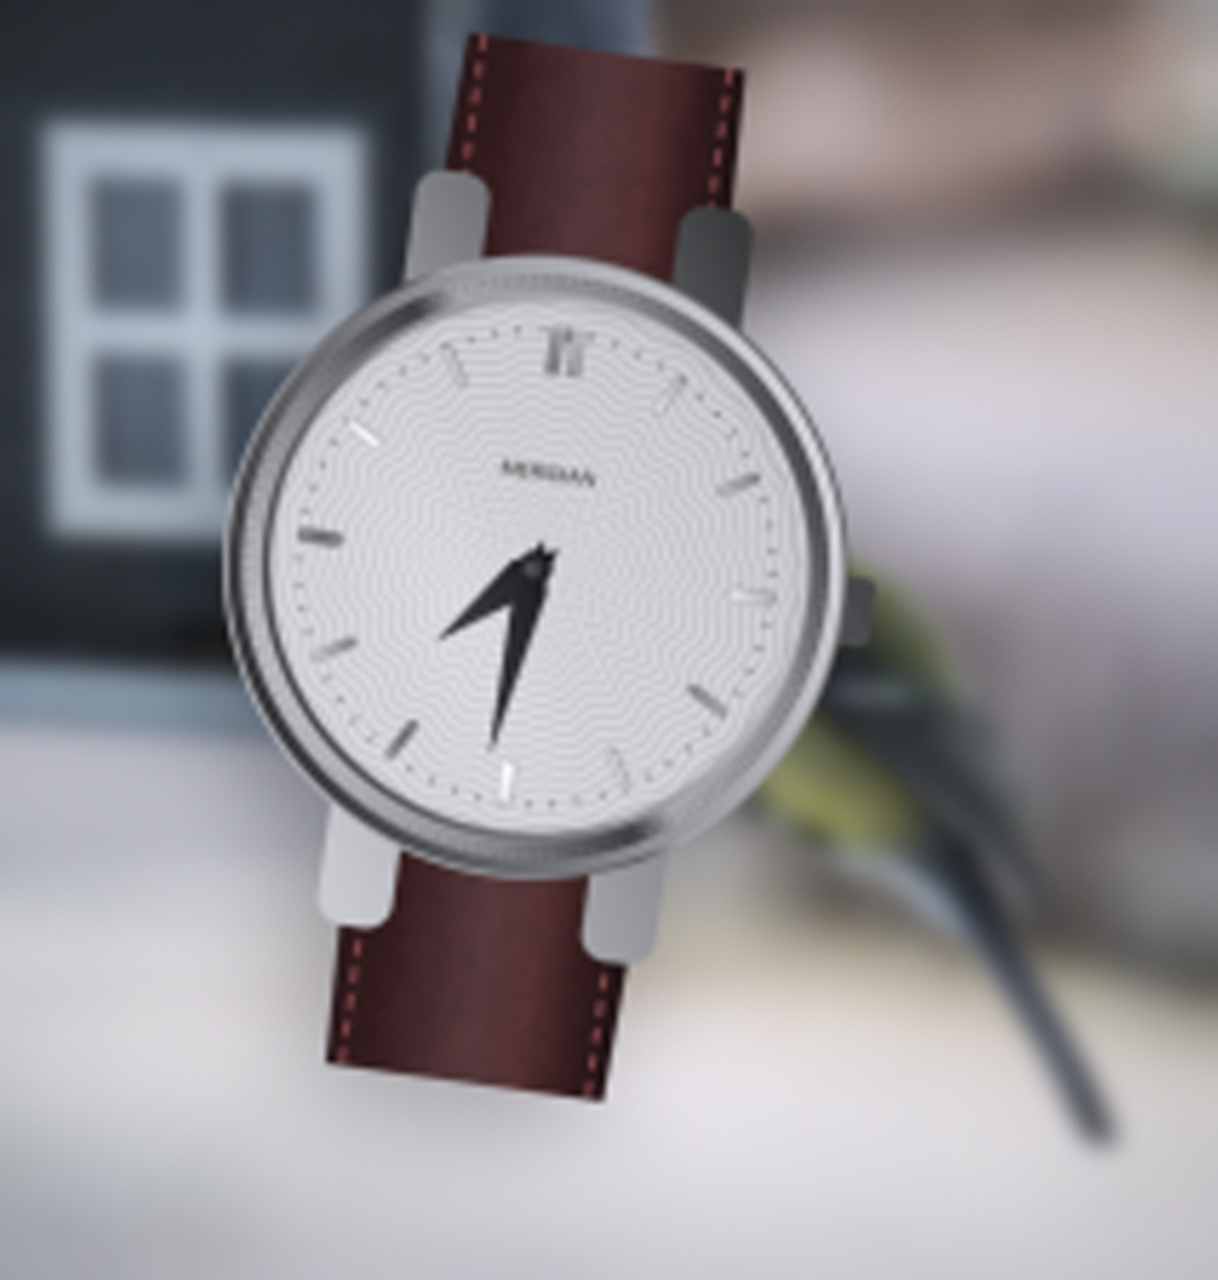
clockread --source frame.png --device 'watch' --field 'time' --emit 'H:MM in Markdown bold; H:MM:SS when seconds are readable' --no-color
**7:31**
